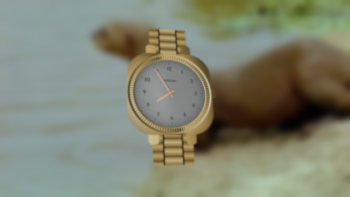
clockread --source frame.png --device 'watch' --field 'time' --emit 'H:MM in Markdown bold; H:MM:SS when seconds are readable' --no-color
**7:55**
